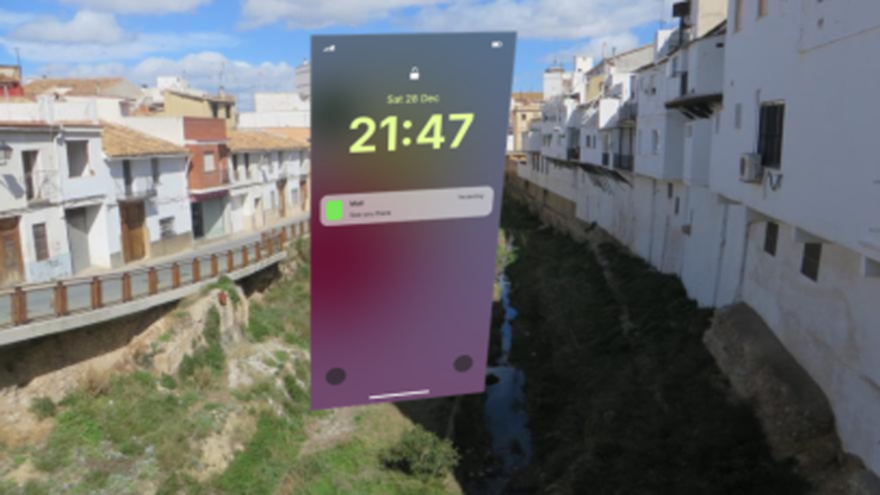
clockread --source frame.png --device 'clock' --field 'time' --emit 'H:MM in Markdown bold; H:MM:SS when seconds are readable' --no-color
**21:47**
